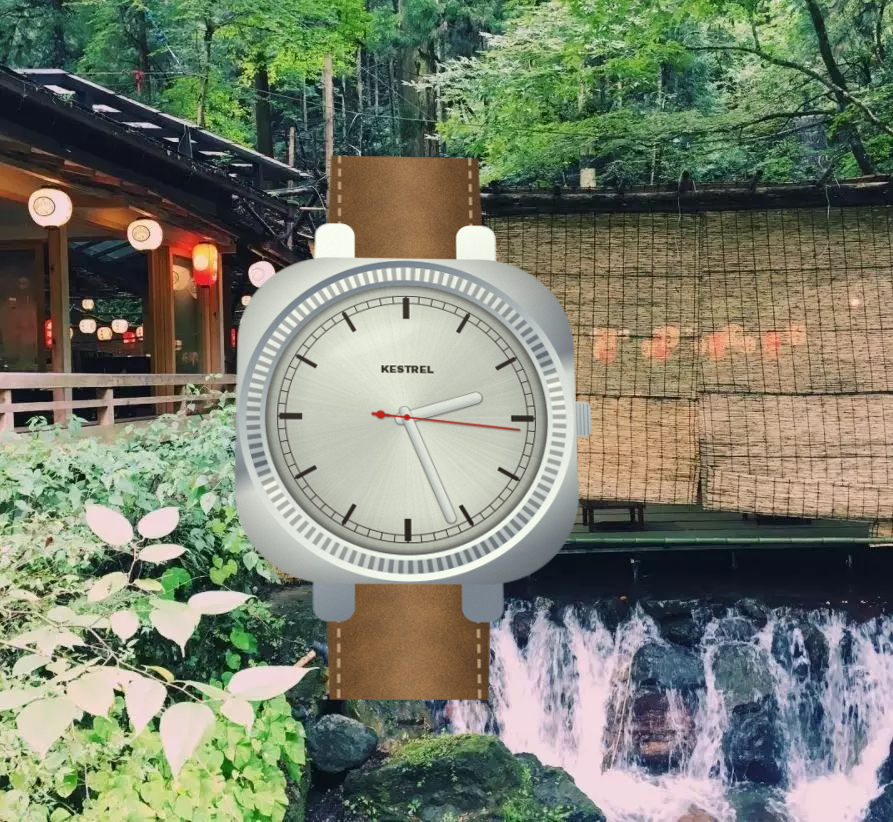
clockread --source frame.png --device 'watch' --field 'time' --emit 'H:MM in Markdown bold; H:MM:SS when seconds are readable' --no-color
**2:26:16**
